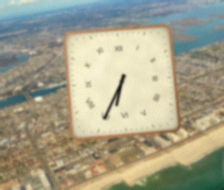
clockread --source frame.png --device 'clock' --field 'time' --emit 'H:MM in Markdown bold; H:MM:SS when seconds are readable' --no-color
**6:35**
